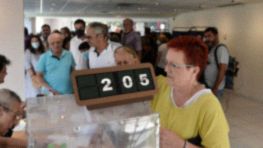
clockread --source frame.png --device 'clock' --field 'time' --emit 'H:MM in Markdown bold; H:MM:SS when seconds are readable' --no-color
**2:05**
